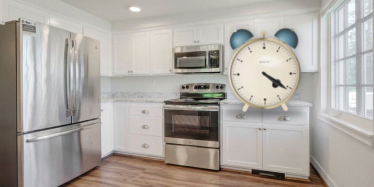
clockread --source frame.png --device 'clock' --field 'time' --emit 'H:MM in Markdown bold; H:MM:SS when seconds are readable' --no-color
**4:21**
